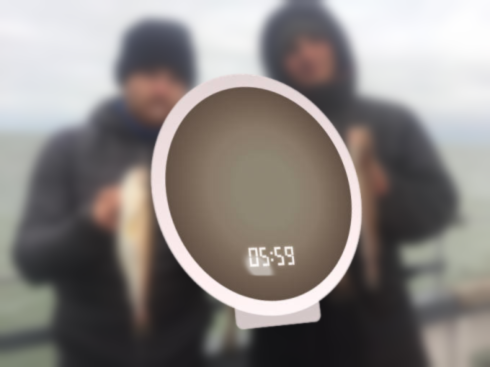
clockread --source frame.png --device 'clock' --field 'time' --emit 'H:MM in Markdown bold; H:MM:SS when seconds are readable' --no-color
**5:59**
